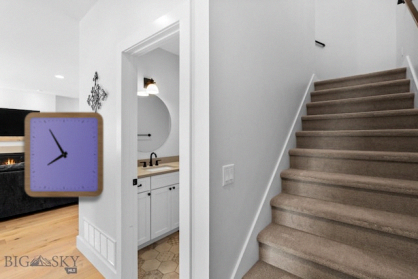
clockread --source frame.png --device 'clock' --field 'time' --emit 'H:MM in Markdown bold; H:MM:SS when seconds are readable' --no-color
**7:55**
